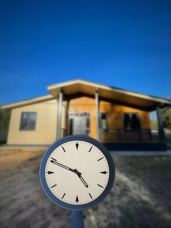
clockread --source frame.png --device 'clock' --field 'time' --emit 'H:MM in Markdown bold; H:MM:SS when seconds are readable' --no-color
**4:49**
